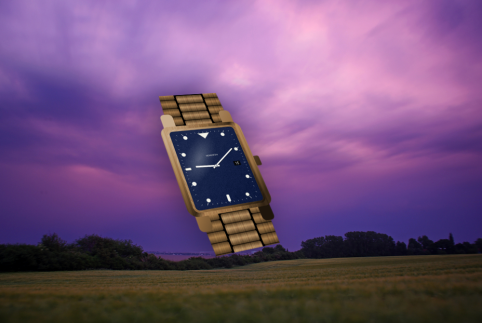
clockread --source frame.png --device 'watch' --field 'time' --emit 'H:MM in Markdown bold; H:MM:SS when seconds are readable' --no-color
**9:09**
